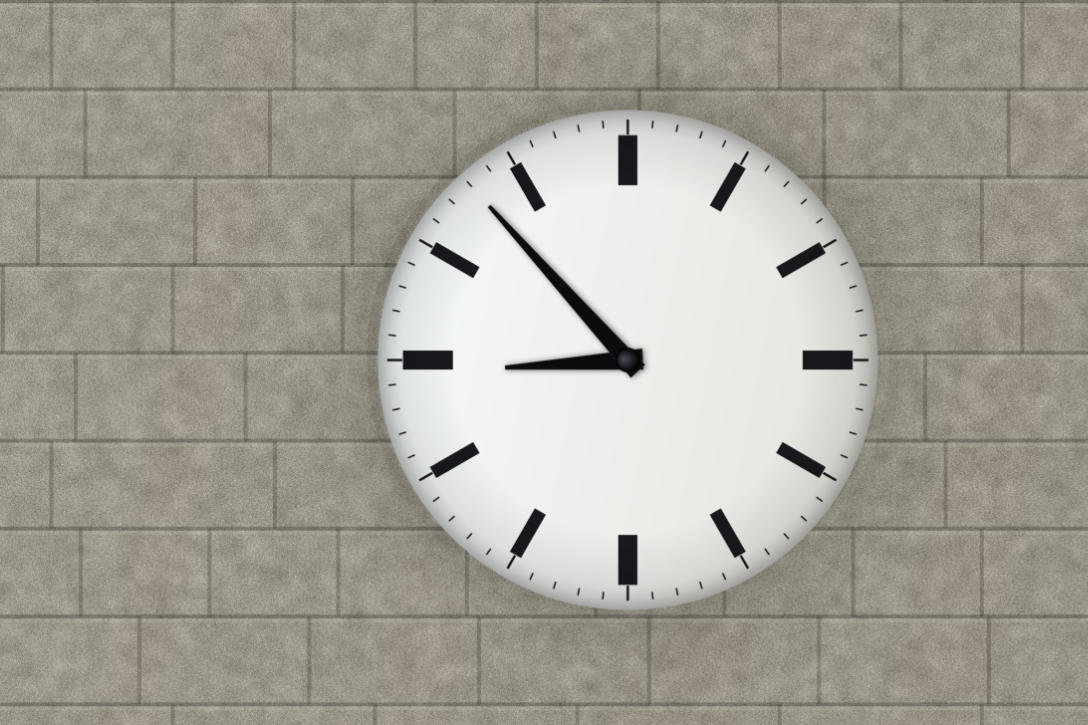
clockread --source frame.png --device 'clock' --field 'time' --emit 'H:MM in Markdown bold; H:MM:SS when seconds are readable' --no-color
**8:53**
